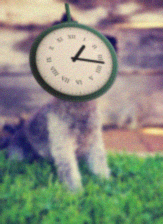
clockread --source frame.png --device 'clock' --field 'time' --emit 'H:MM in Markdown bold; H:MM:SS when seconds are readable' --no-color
**1:17**
